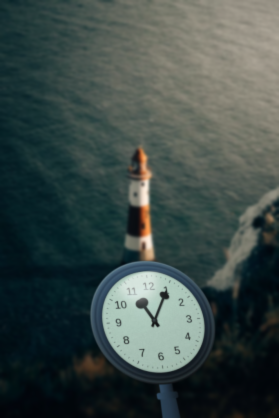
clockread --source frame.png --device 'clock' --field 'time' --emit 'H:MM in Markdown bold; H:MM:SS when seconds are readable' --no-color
**11:05**
